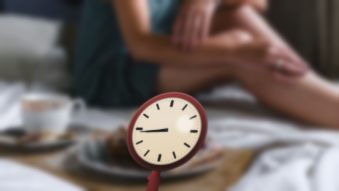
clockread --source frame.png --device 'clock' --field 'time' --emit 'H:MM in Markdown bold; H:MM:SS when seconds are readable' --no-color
**8:44**
